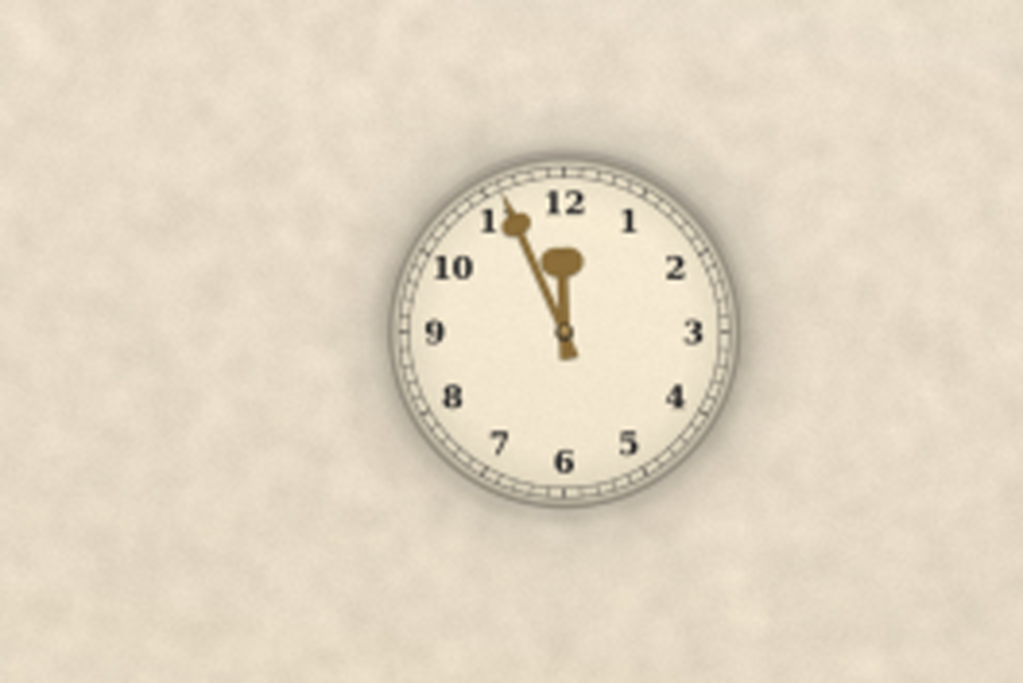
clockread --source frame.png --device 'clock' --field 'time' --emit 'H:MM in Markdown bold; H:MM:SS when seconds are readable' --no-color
**11:56**
